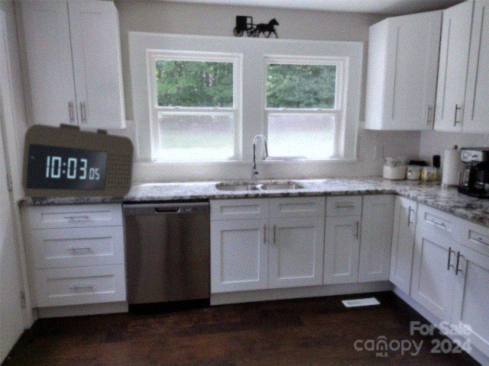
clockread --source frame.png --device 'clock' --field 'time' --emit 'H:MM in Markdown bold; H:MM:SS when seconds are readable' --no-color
**10:03**
